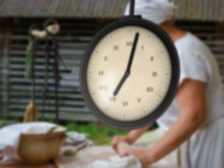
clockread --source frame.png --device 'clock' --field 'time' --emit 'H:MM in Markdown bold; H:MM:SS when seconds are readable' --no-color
**7:02**
